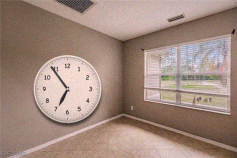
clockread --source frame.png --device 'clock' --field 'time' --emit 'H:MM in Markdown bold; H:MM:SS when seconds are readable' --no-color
**6:54**
